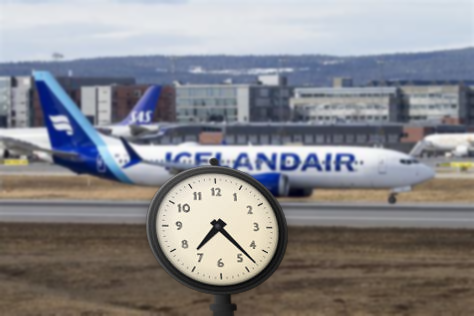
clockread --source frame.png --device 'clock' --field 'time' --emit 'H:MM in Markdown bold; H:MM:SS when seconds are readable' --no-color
**7:23**
